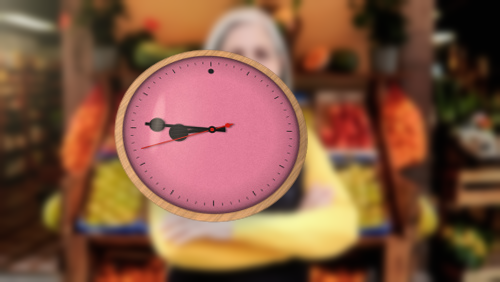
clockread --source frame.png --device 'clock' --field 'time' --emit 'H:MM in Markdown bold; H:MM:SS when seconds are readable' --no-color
**8:45:42**
